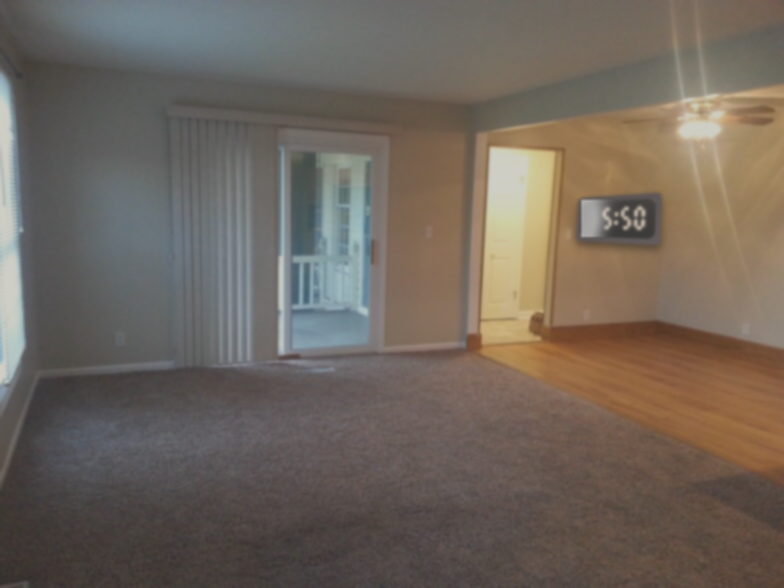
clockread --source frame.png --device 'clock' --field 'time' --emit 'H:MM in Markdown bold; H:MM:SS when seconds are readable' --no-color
**5:50**
